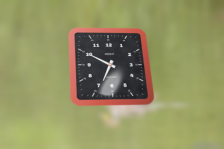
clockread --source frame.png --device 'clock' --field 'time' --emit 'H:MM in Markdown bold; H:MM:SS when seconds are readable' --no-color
**6:50**
